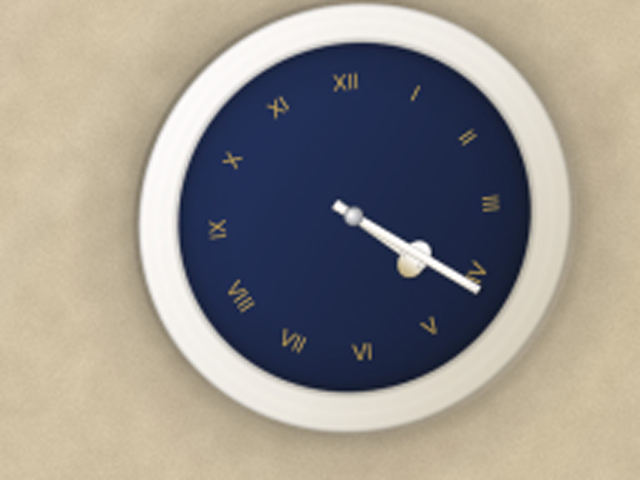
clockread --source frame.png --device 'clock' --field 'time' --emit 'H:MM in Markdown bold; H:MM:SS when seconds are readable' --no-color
**4:21**
